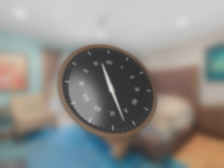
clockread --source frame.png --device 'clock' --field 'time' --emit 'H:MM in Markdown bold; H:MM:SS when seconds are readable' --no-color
**11:27**
